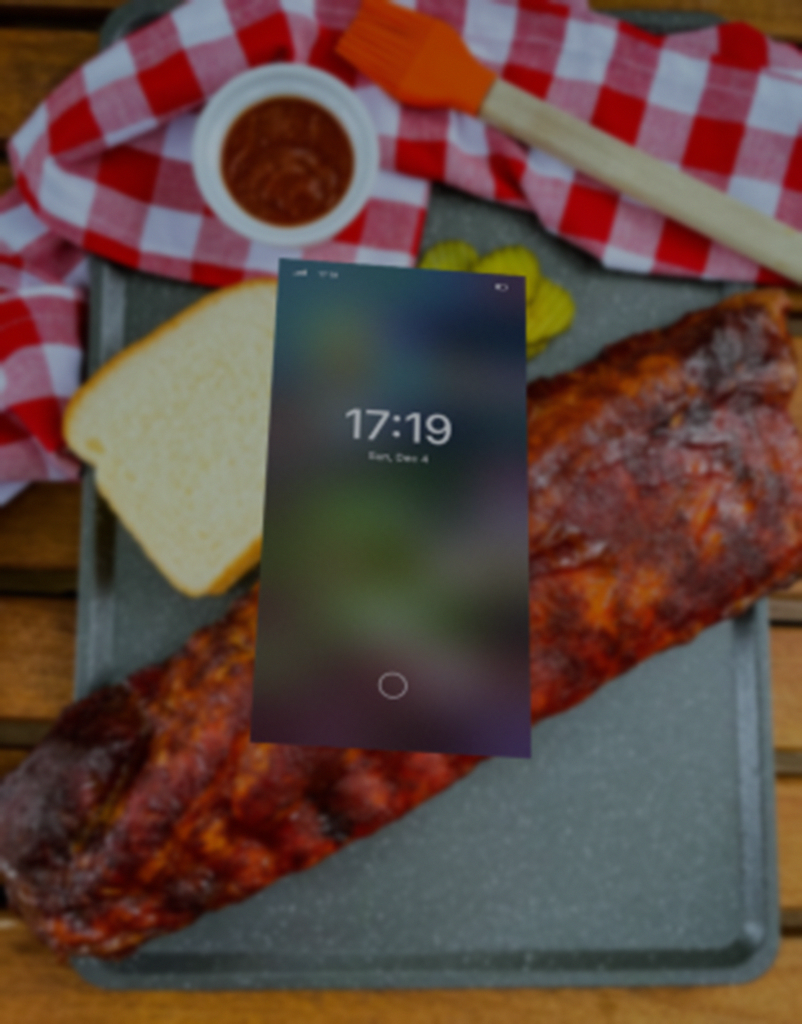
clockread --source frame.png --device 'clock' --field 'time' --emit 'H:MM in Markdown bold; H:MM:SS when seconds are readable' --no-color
**17:19**
